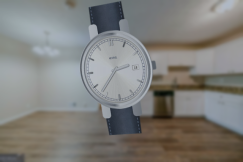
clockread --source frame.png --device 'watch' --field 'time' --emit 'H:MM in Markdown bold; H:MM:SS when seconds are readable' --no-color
**2:37**
